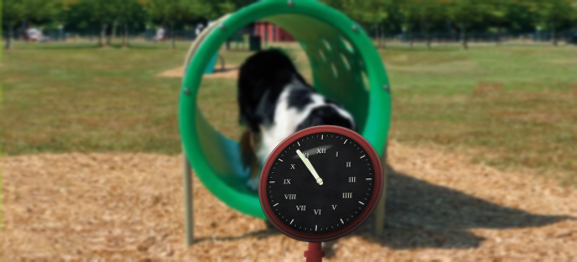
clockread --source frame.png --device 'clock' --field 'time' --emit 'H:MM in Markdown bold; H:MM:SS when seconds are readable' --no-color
**10:54**
